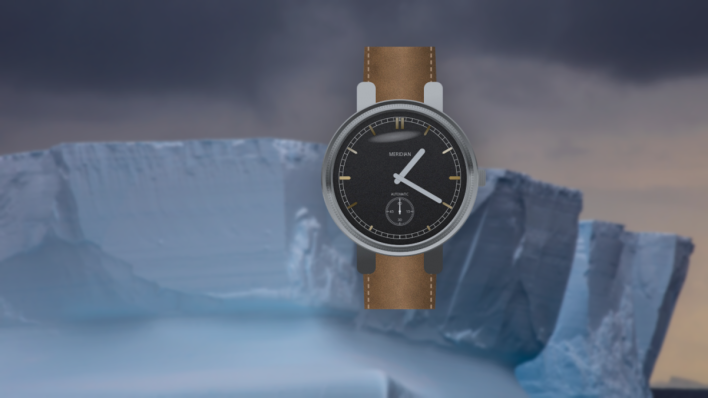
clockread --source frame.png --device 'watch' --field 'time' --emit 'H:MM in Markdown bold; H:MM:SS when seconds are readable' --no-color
**1:20**
